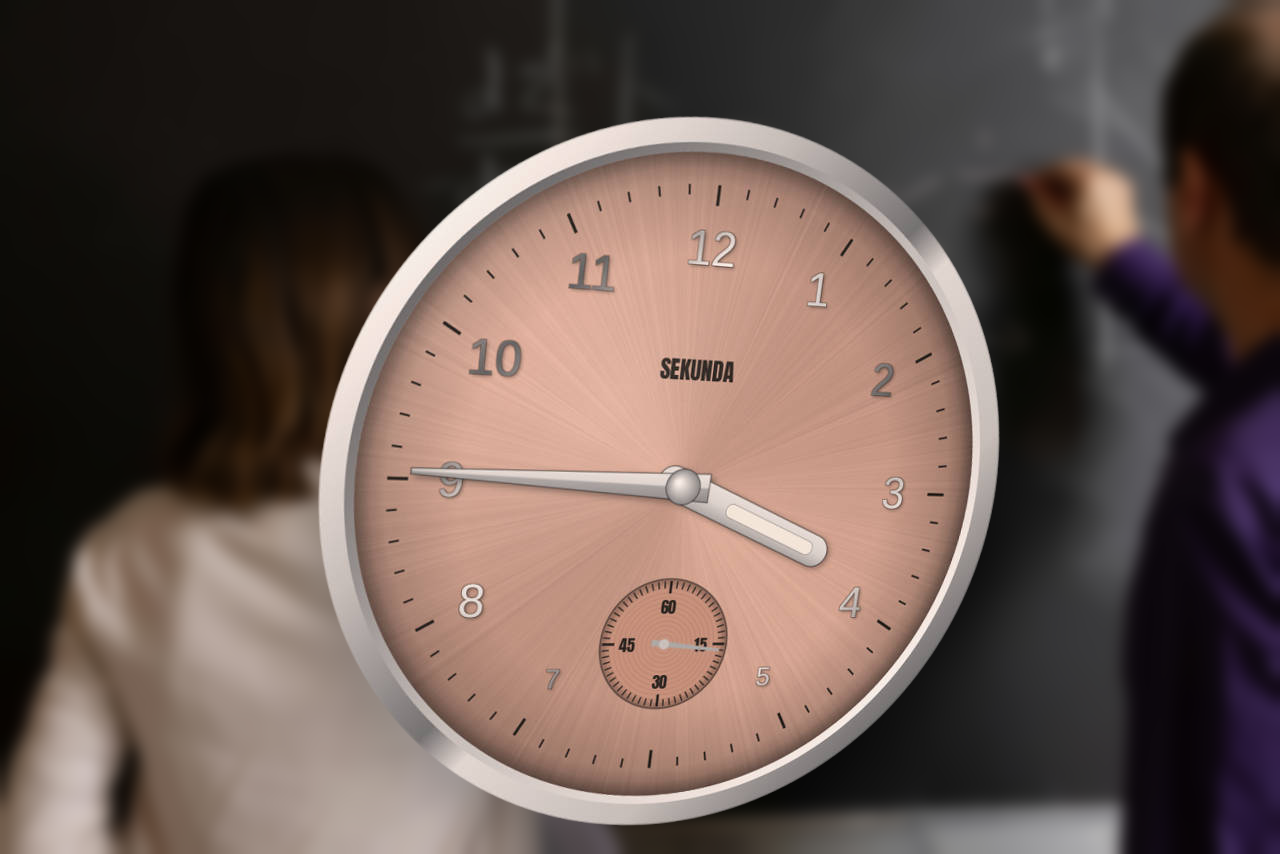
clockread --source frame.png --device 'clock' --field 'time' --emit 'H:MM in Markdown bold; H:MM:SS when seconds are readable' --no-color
**3:45:16**
